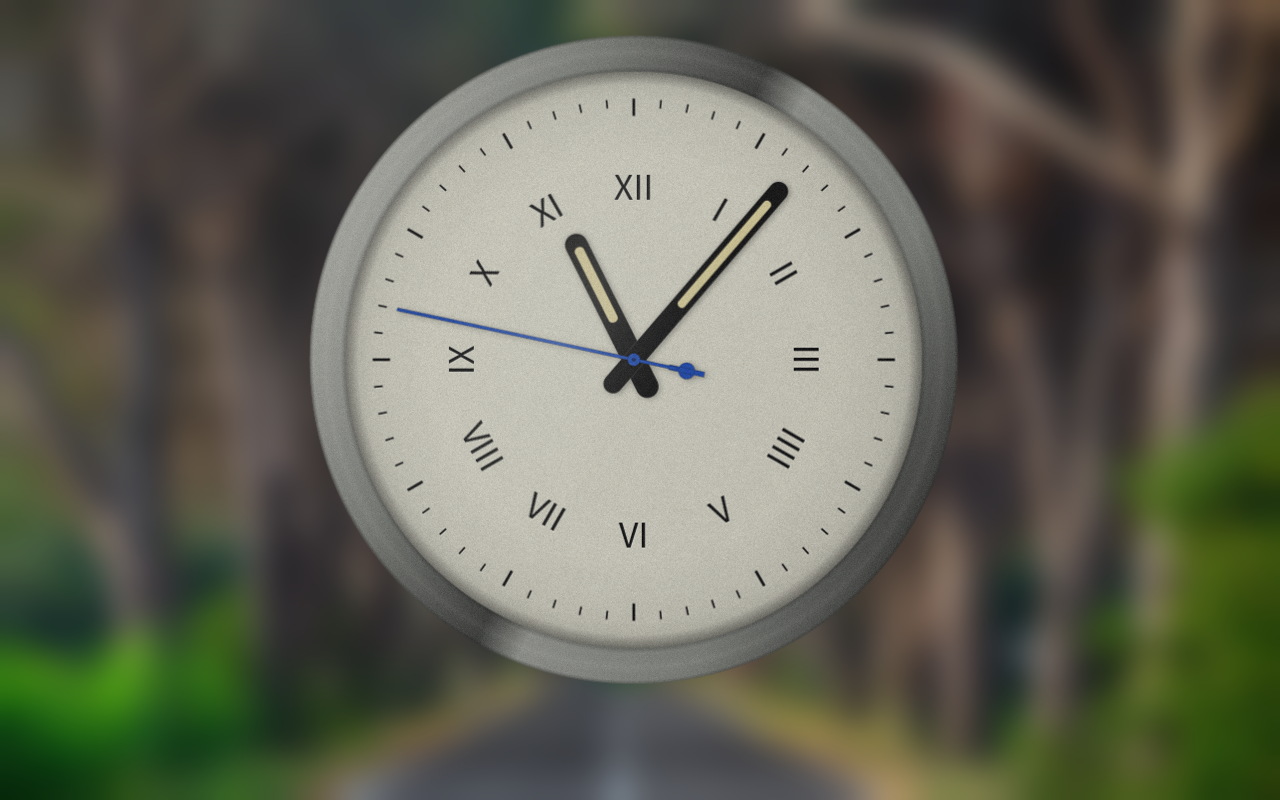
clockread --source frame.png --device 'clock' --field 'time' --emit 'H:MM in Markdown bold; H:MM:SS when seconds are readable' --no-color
**11:06:47**
